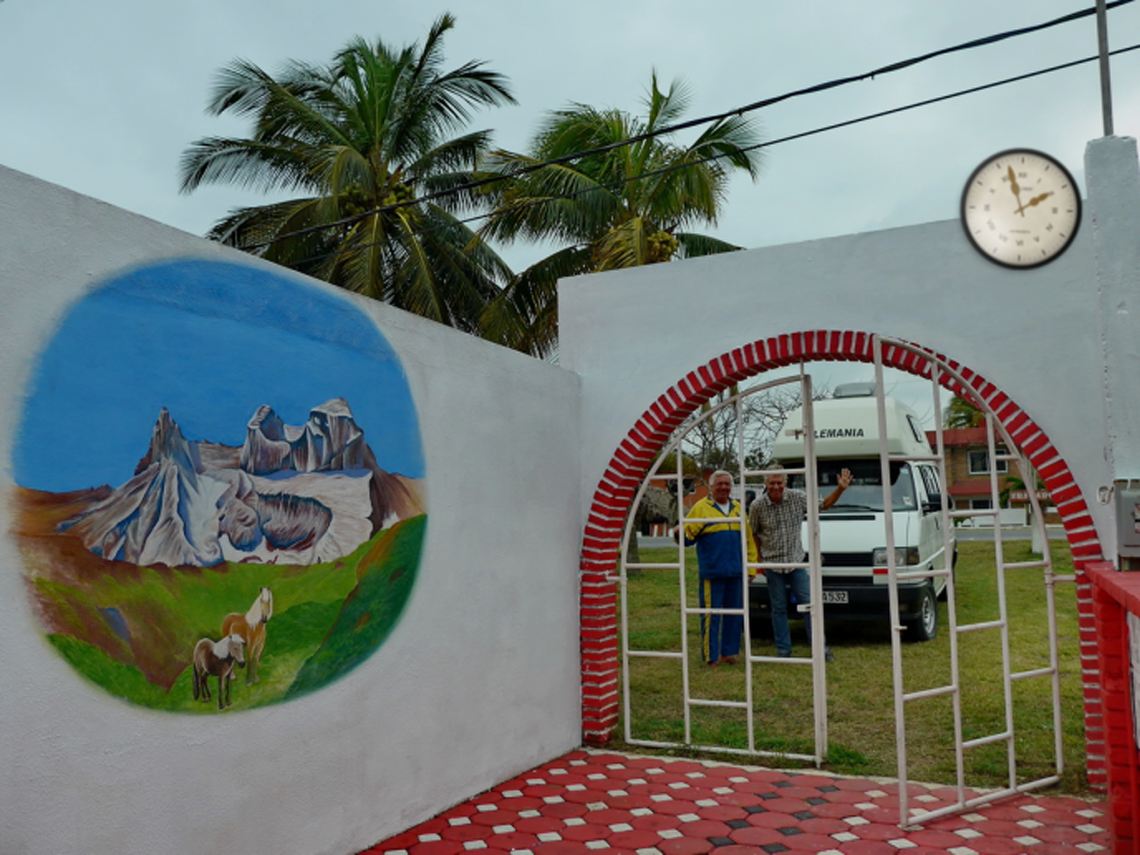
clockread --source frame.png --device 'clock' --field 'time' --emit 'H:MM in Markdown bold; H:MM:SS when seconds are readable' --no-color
**1:57**
